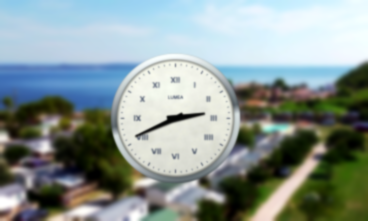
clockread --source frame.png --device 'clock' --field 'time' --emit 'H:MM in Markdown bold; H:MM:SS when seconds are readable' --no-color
**2:41**
